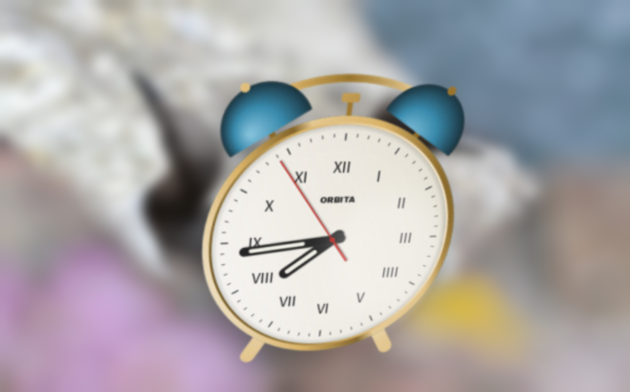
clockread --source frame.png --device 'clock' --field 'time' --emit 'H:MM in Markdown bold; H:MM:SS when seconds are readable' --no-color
**7:43:54**
